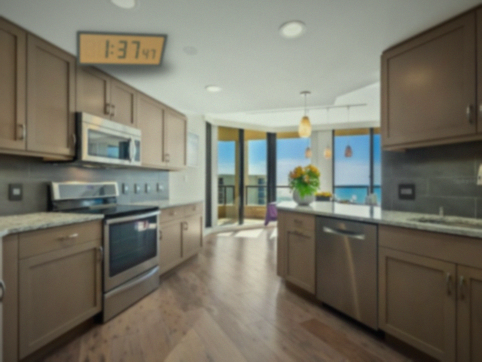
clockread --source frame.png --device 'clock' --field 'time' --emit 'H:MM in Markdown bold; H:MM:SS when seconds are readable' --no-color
**1:37**
